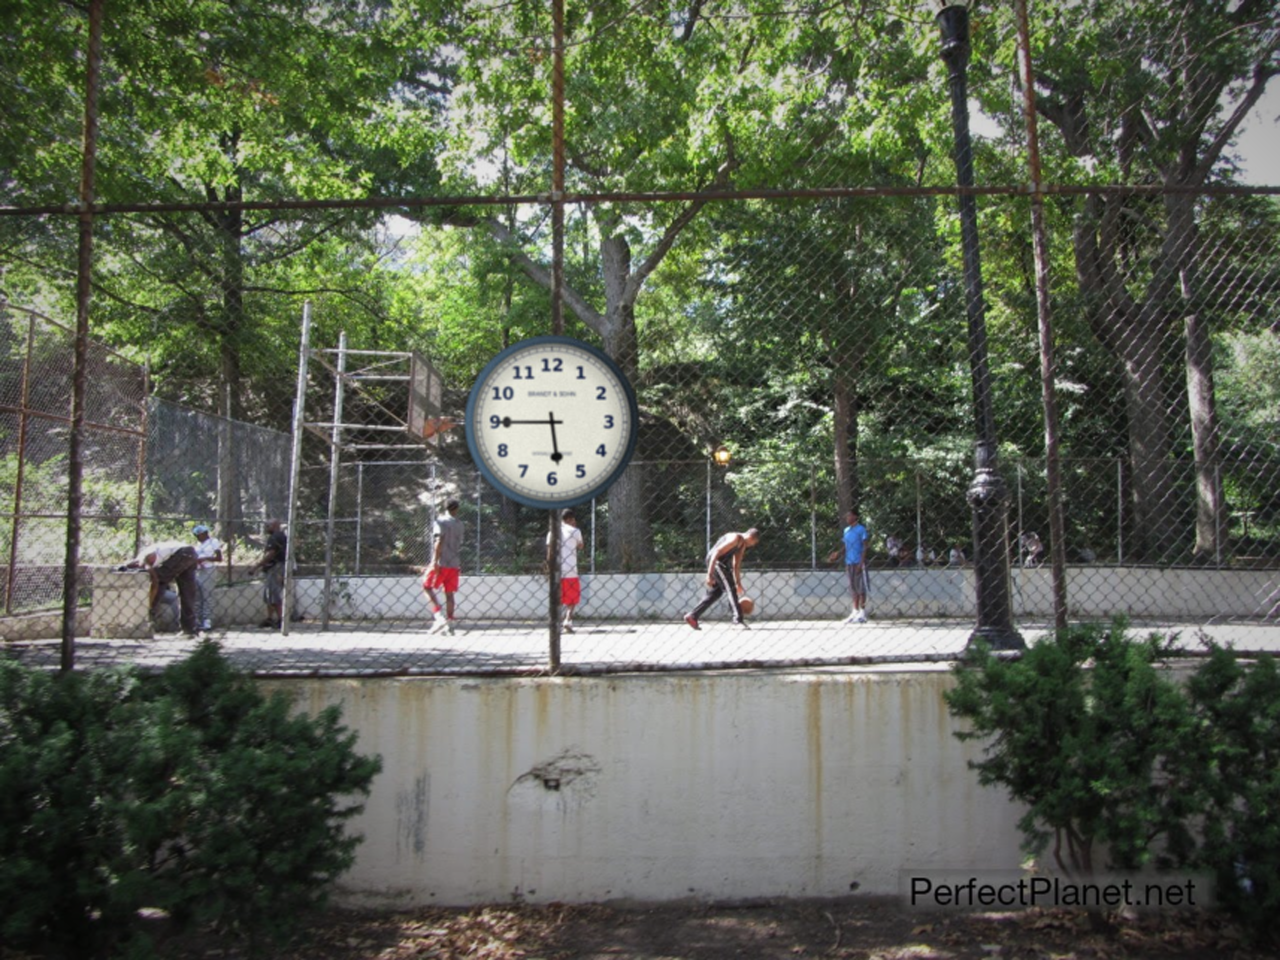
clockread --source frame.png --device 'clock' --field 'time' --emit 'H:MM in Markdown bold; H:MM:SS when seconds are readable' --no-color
**5:45**
